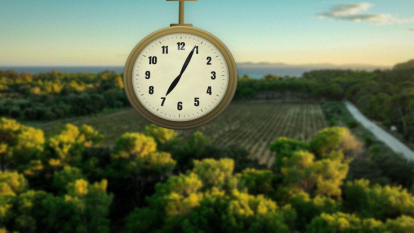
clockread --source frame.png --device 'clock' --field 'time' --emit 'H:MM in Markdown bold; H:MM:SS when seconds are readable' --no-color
**7:04**
